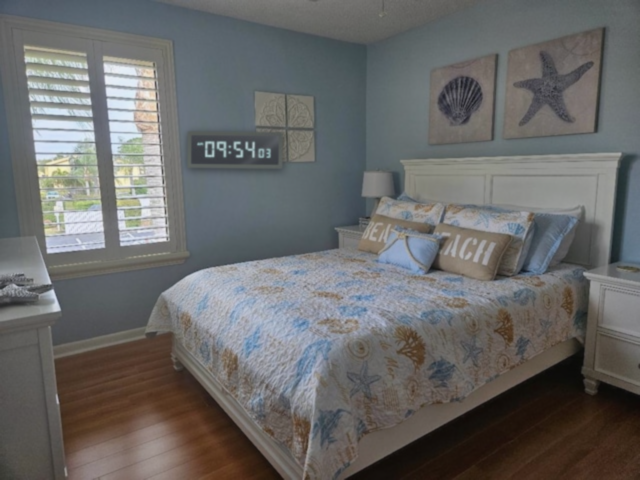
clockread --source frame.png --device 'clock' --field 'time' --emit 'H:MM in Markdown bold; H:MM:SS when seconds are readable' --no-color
**9:54**
